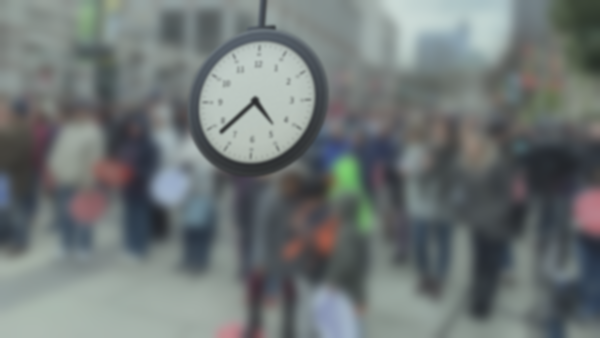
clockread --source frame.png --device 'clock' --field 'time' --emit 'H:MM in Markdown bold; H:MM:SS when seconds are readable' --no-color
**4:38**
